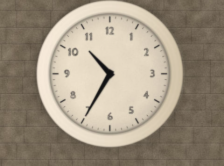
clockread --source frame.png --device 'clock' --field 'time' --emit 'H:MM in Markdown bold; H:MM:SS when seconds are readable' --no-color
**10:35**
